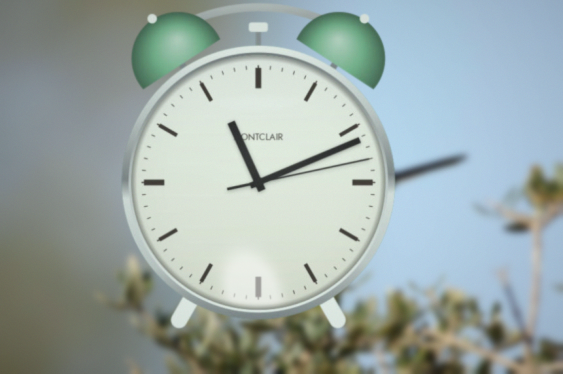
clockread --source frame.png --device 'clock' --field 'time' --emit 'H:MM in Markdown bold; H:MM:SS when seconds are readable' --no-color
**11:11:13**
